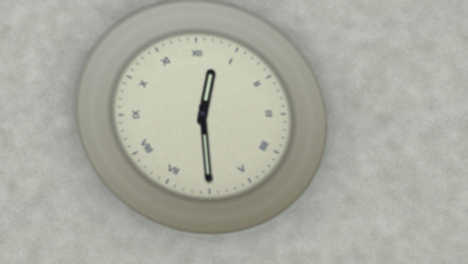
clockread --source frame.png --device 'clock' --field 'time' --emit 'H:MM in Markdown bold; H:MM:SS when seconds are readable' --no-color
**12:30**
